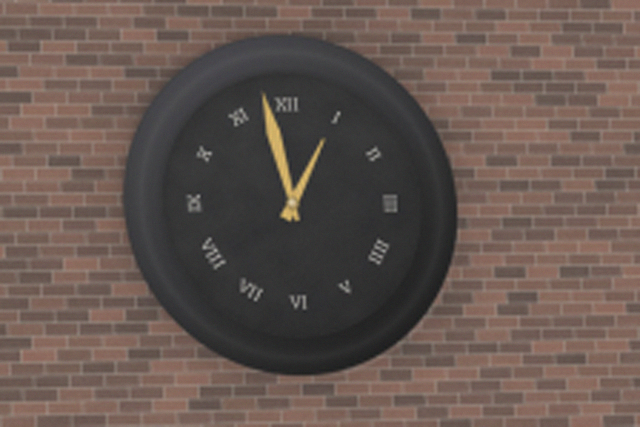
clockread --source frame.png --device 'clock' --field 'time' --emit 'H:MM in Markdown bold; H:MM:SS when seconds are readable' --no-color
**12:58**
